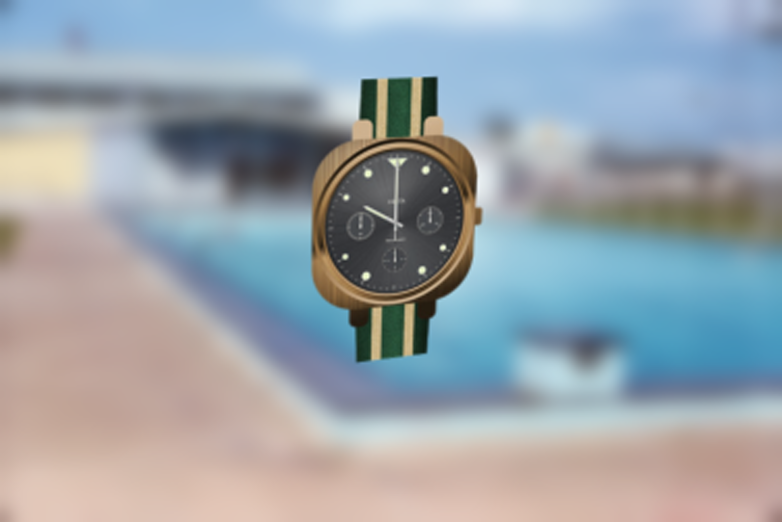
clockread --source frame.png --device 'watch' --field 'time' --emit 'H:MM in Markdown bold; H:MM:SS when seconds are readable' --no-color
**10:00**
